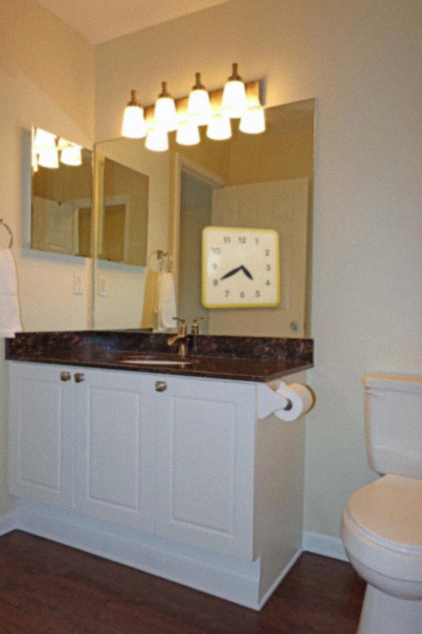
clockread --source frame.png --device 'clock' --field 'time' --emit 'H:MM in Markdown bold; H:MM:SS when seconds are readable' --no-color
**4:40**
